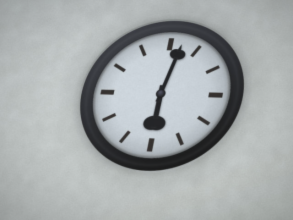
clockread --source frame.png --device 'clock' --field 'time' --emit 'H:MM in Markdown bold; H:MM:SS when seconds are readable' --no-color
**6:02**
